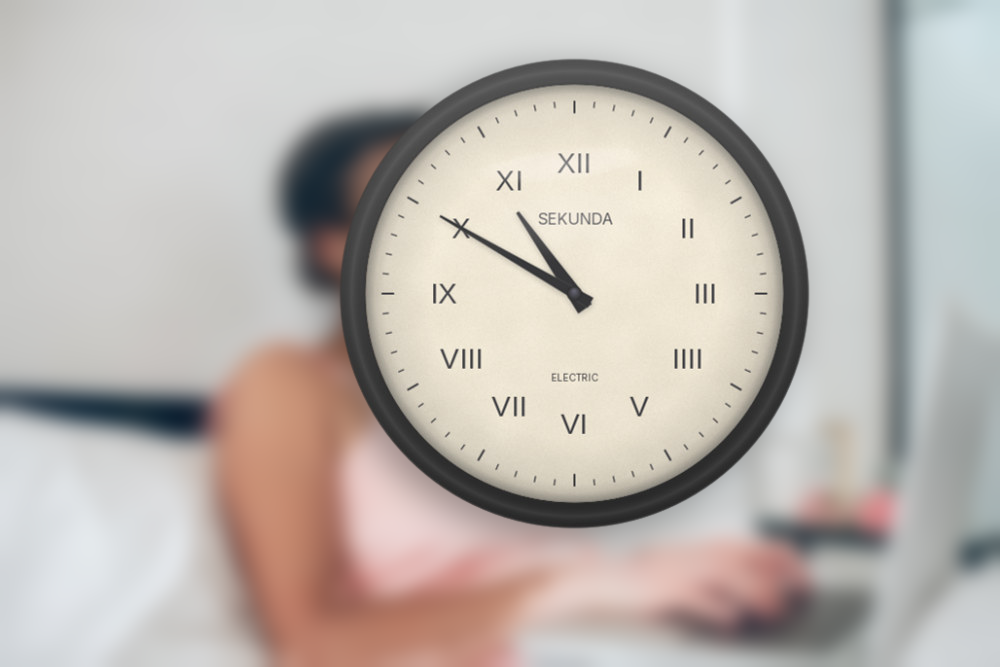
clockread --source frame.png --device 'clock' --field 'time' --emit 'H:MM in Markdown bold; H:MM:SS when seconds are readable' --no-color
**10:50**
